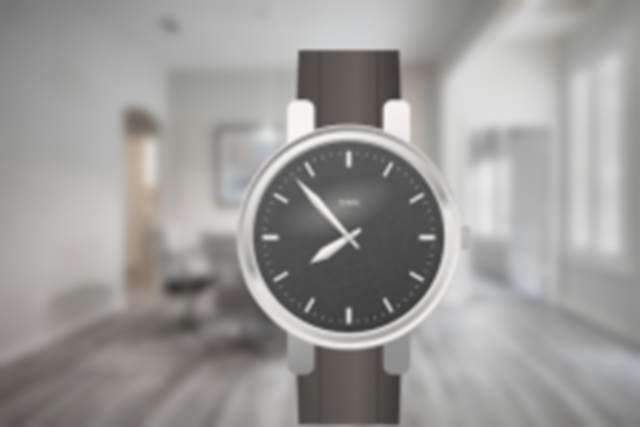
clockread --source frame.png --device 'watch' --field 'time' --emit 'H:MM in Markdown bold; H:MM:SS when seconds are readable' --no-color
**7:53**
